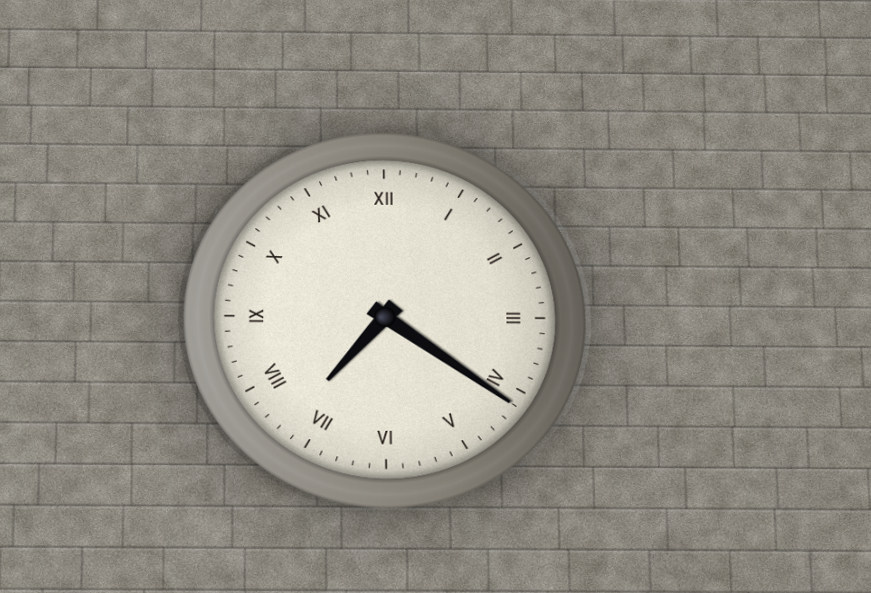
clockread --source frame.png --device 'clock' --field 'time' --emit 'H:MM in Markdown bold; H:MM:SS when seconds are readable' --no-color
**7:21**
